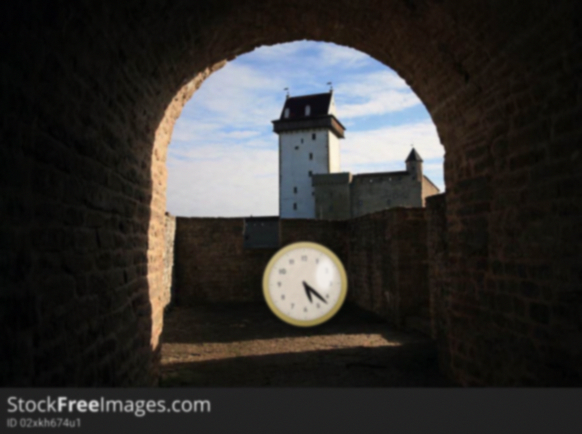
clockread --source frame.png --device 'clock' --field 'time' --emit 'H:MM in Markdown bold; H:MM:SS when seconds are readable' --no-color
**5:22**
